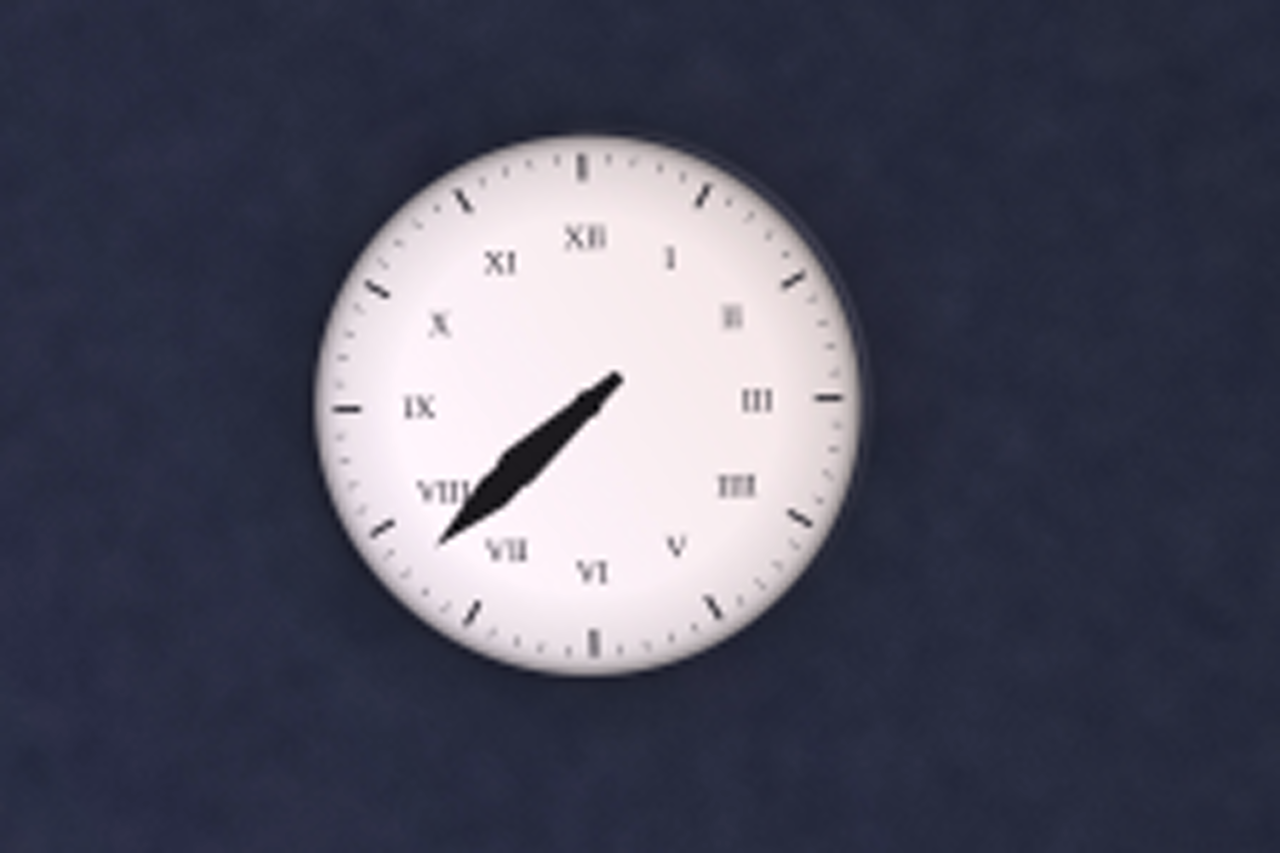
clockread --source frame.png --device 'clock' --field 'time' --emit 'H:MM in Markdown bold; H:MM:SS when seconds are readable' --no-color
**7:38**
